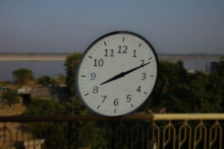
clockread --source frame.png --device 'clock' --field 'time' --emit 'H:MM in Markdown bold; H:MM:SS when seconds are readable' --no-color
**8:11**
